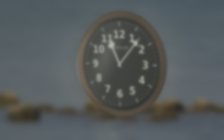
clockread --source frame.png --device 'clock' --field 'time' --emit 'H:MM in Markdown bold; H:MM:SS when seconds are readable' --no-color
**11:07**
